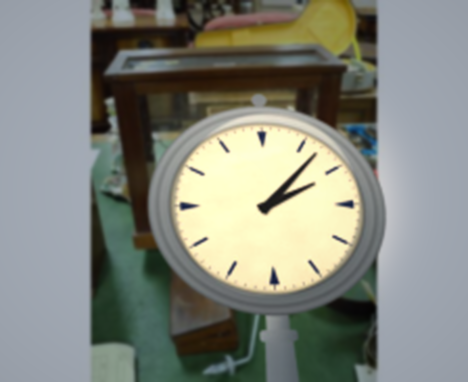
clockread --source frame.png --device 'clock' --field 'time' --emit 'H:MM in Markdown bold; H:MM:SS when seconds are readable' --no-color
**2:07**
